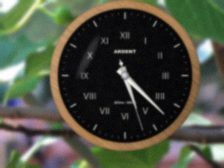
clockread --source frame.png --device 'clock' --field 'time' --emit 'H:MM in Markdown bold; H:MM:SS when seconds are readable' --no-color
**5:22:27**
